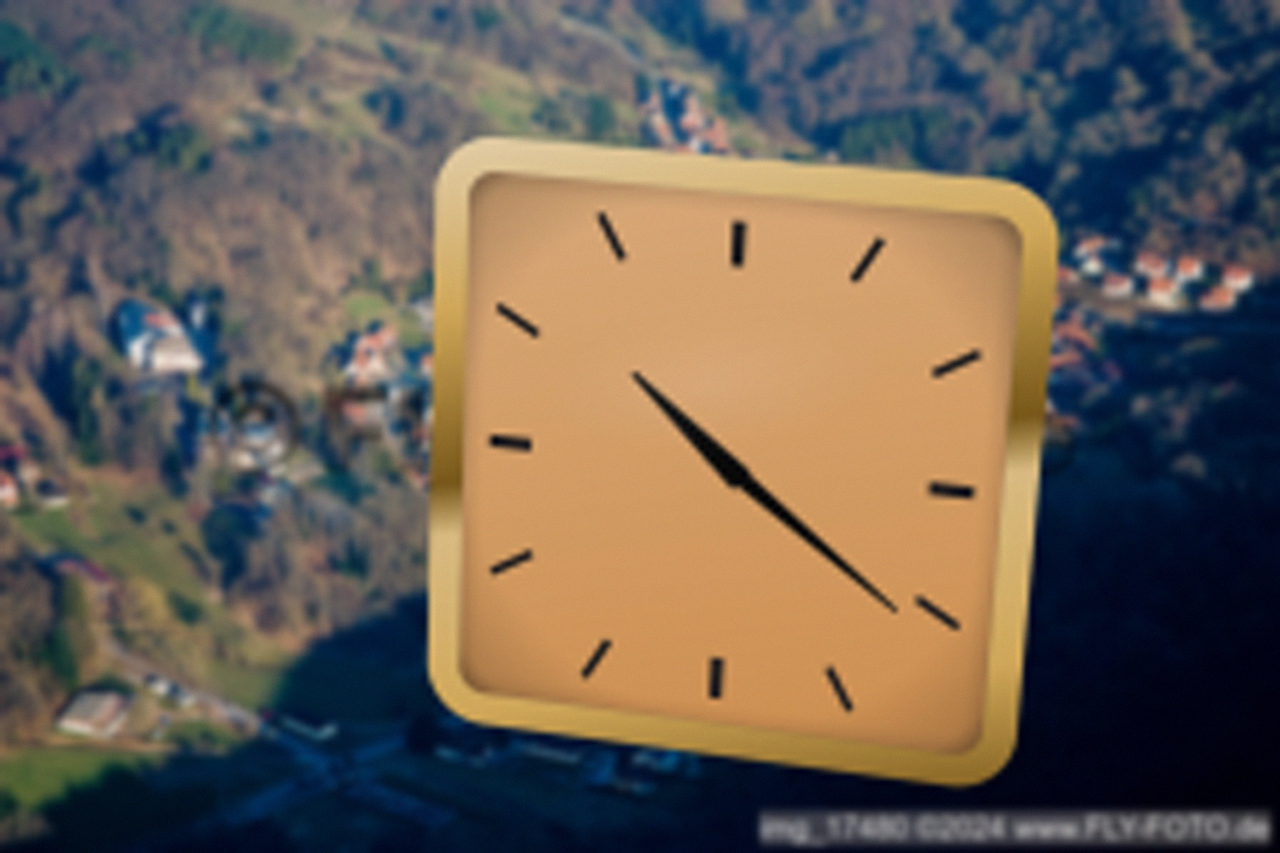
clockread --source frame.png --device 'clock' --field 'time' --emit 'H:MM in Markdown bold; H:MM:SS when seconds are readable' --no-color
**10:21**
